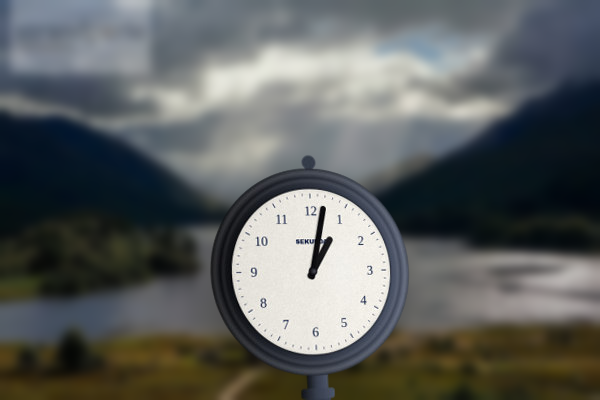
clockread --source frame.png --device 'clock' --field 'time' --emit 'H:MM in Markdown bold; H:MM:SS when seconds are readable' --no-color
**1:02**
